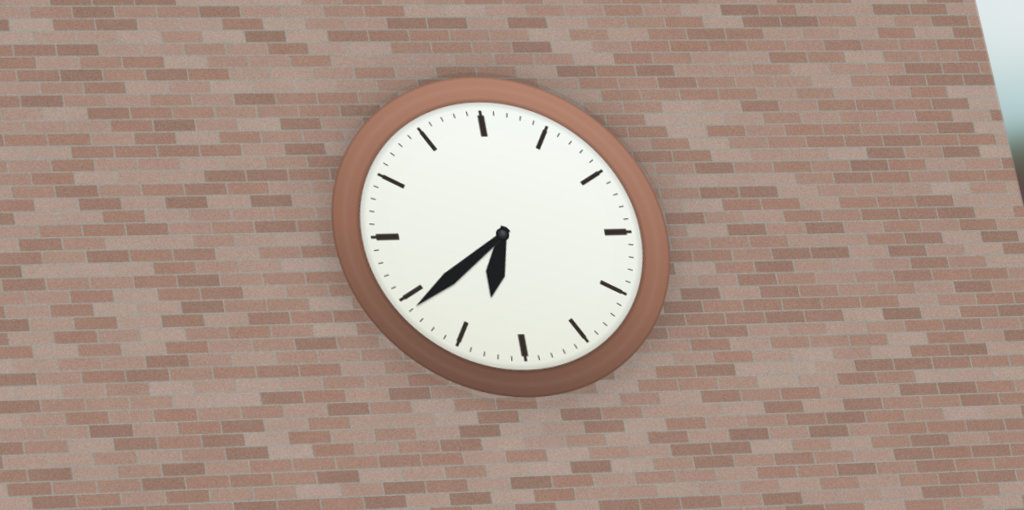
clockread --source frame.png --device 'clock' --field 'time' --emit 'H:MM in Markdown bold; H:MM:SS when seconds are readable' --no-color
**6:39**
